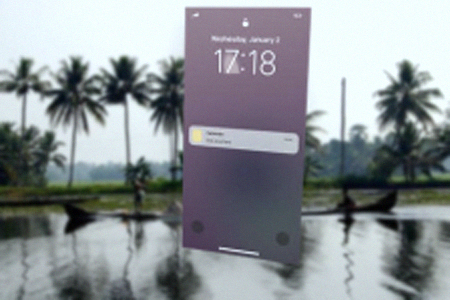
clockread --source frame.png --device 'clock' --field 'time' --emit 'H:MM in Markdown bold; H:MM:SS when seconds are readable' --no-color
**17:18**
